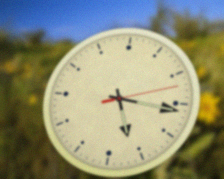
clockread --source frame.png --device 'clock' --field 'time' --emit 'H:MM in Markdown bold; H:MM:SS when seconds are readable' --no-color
**5:16:12**
